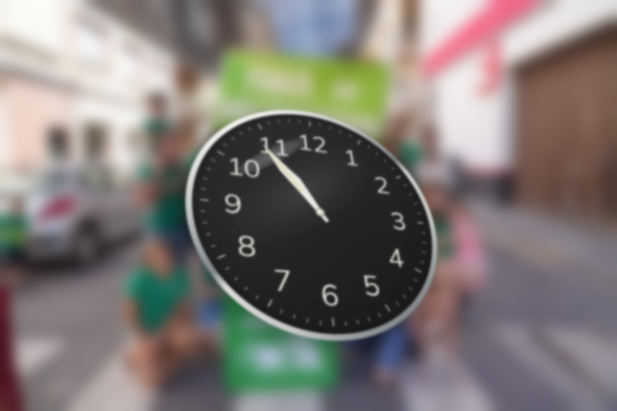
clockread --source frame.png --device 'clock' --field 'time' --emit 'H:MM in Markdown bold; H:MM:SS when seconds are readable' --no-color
**10:54**
